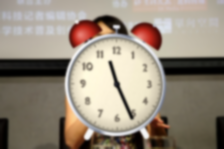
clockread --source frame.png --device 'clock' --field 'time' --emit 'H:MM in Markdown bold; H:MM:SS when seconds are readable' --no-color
**11:26**
